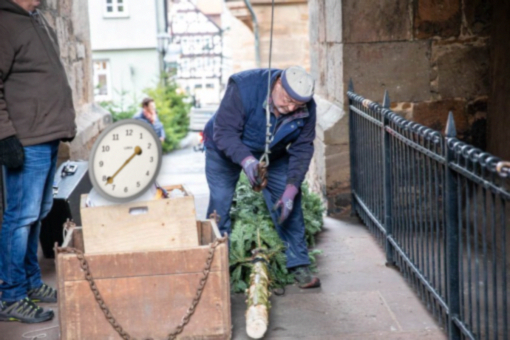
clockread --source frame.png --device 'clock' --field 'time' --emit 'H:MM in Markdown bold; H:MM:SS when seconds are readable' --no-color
**1:38**
